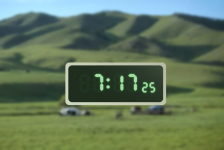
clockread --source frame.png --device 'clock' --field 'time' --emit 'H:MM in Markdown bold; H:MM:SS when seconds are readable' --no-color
**7:17:25**
